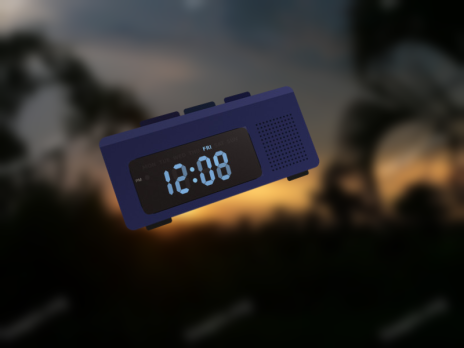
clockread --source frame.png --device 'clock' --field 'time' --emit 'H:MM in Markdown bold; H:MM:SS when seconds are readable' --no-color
**12:08**
